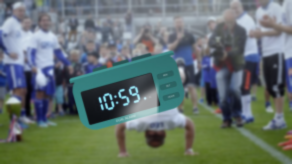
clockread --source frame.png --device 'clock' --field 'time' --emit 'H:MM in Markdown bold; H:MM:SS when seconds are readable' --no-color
**10:59**
